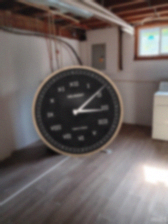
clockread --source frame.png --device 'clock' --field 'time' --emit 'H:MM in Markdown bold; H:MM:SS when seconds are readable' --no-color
**3:09**
